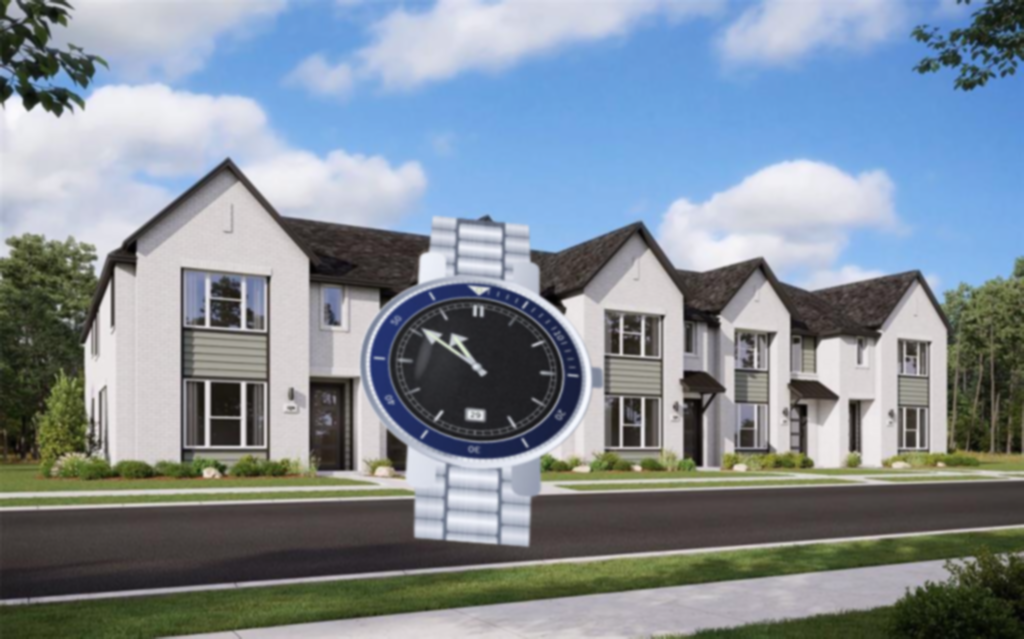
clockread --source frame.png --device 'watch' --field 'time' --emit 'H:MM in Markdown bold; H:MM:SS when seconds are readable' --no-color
**10:51**
